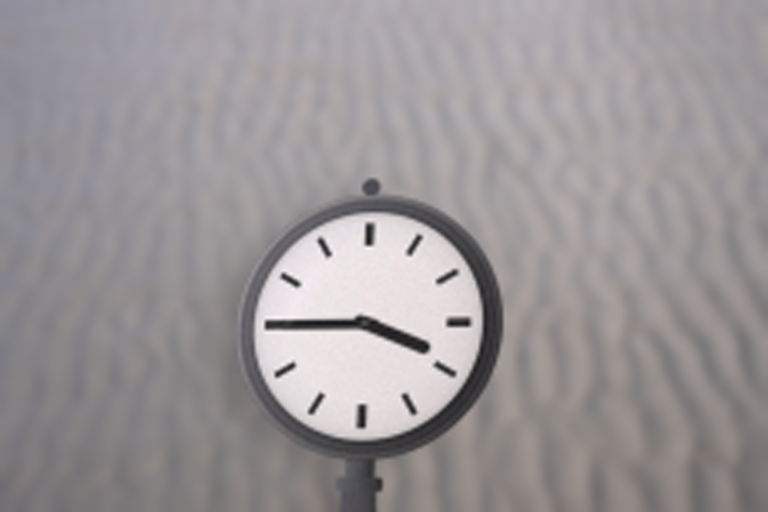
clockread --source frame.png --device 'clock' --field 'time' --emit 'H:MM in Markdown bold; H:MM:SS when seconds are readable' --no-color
**3:45**
